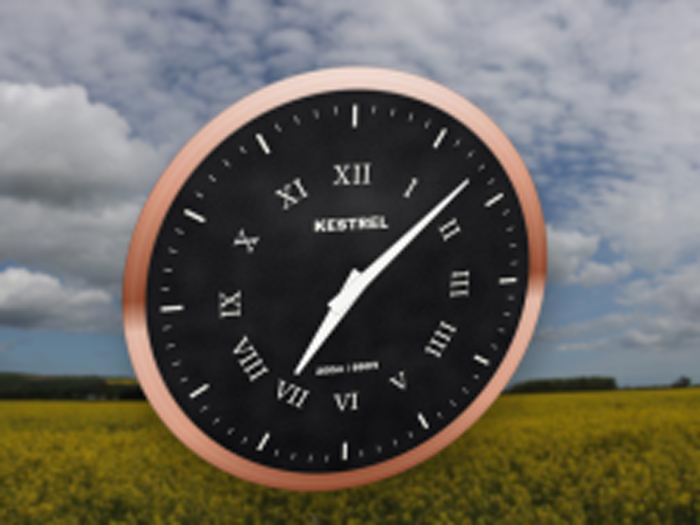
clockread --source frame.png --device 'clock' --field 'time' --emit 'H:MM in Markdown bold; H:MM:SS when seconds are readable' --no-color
**7:08**
